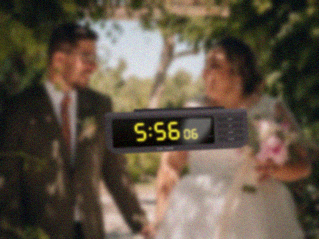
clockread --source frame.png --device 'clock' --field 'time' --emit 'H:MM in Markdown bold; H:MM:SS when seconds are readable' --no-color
**5:56**
